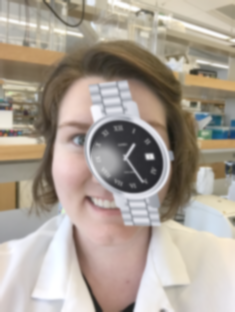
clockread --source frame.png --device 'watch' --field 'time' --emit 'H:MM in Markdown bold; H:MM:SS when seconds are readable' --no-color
**1:26**
